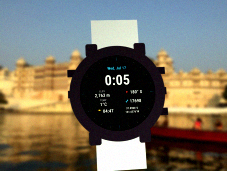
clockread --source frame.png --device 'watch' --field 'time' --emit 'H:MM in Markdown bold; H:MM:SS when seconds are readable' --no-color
**0:05**
